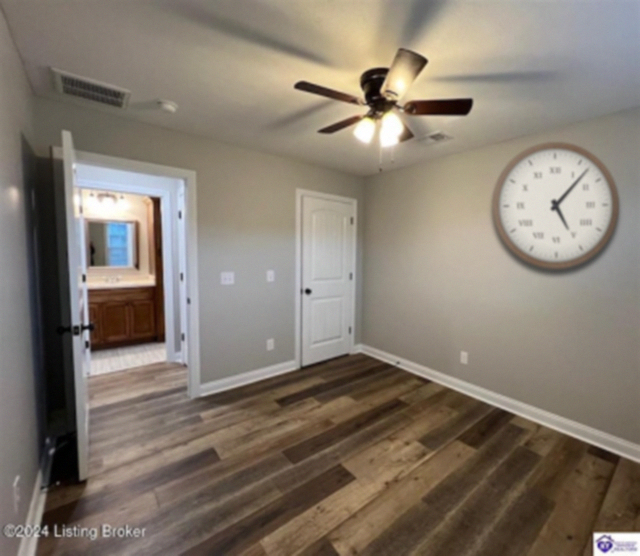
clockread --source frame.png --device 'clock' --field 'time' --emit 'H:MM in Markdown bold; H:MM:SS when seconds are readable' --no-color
**5:07**
